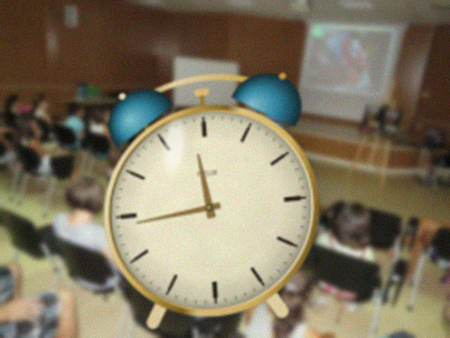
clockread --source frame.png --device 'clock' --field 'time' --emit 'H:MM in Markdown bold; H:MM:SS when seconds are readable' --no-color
**11:44**
